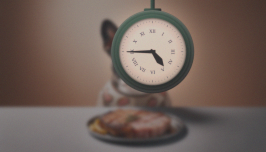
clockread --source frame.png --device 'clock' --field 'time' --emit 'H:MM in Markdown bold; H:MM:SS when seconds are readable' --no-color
**4:45**
